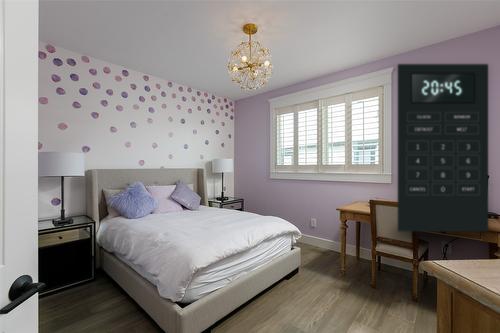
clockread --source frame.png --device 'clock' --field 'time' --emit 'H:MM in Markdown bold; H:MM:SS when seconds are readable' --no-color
**20:45**
